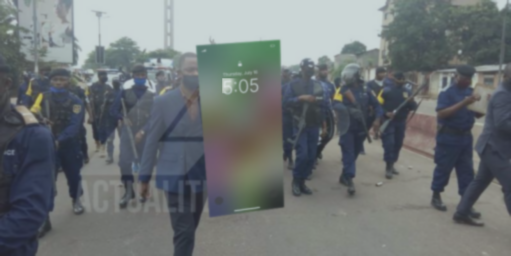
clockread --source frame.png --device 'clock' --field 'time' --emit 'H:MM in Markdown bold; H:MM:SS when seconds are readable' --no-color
**5:05**
